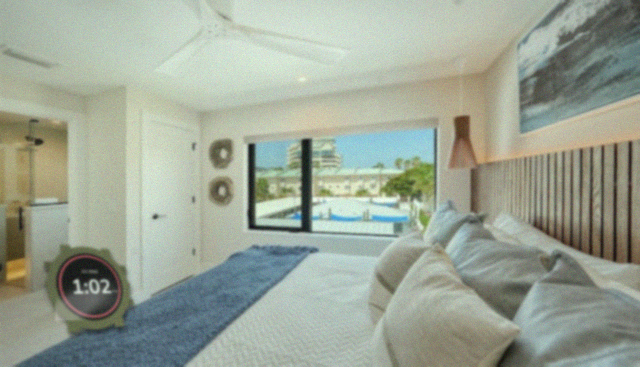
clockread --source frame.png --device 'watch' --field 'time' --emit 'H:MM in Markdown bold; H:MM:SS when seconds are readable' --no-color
**1:02**
